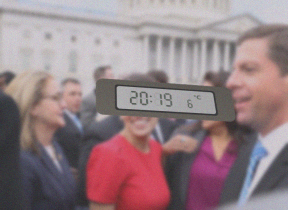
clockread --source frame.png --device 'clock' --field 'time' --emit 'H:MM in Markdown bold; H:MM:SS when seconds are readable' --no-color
**20:19**
